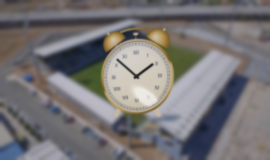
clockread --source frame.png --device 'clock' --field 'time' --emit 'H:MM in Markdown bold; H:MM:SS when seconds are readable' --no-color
**1:52**
